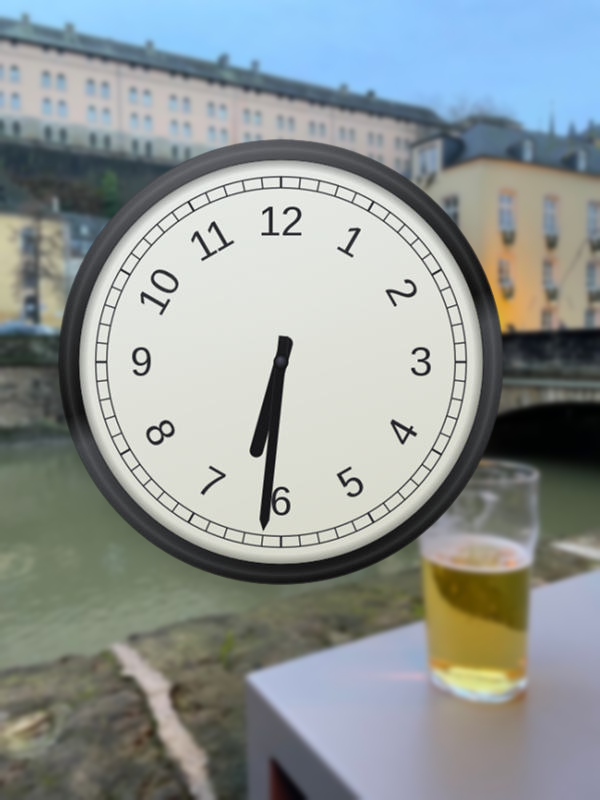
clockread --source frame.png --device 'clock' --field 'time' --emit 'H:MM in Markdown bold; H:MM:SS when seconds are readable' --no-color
**6:31**
